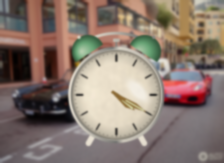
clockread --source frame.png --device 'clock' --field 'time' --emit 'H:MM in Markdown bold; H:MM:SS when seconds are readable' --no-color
**4:20**
